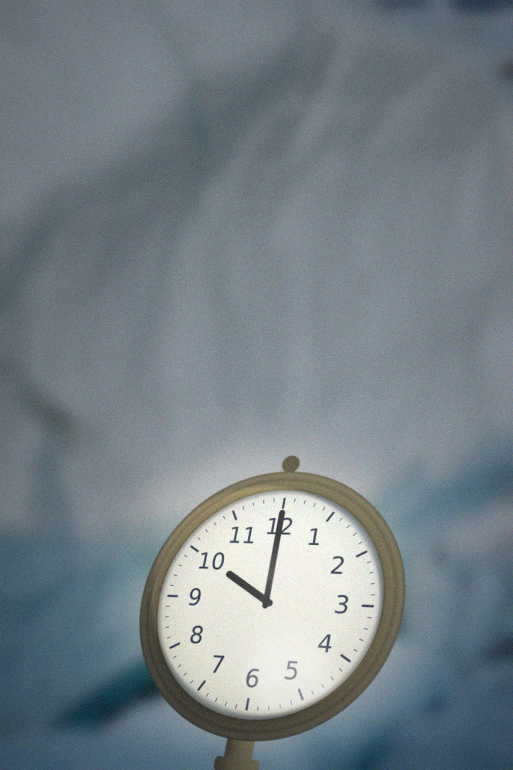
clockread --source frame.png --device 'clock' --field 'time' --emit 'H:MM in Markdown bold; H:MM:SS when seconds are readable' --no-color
**10:00**
